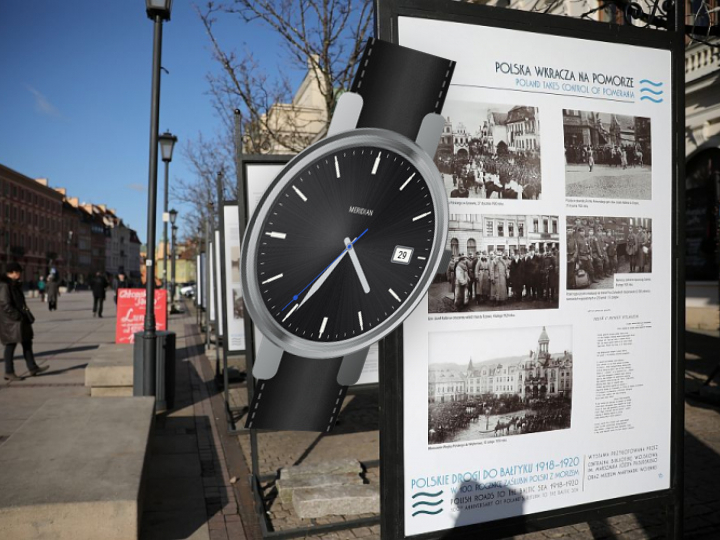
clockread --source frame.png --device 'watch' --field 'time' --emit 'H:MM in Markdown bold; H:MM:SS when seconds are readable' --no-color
**4:34:36**
